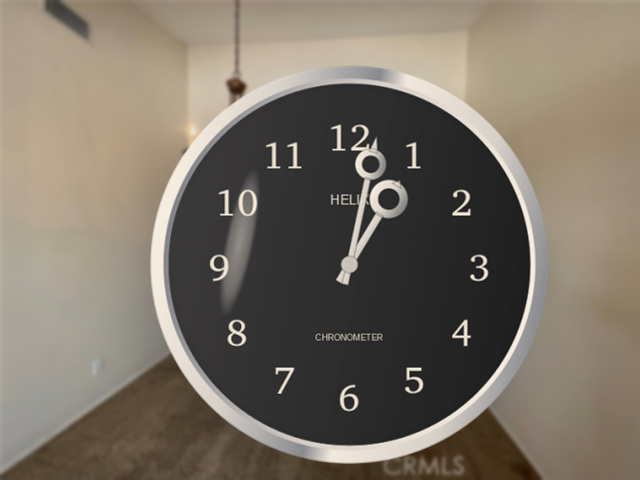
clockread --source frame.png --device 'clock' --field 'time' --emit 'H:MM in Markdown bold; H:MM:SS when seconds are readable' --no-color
**1:02**
